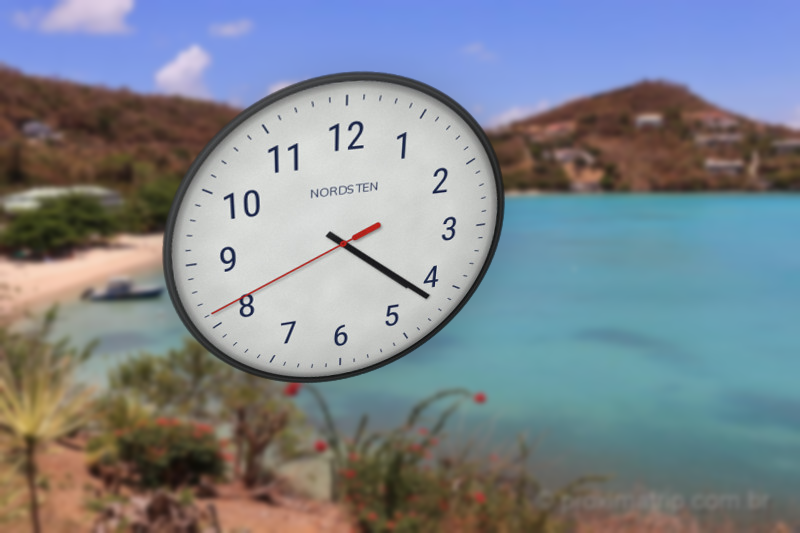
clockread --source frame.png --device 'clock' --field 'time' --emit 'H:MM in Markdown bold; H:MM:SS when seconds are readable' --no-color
**4:21:41**
